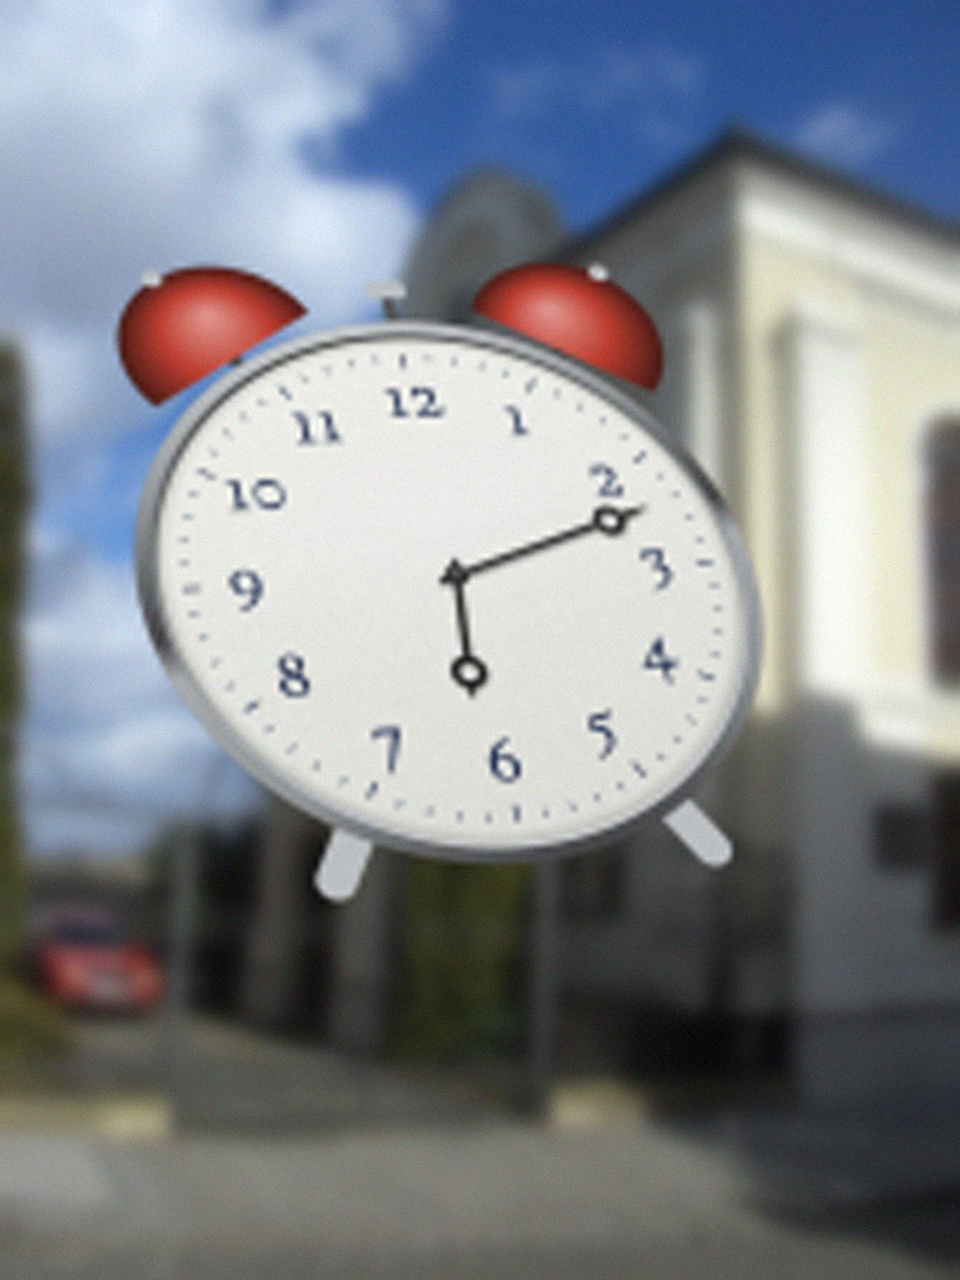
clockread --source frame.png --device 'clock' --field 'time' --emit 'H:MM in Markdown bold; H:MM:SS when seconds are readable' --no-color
**6:12**
